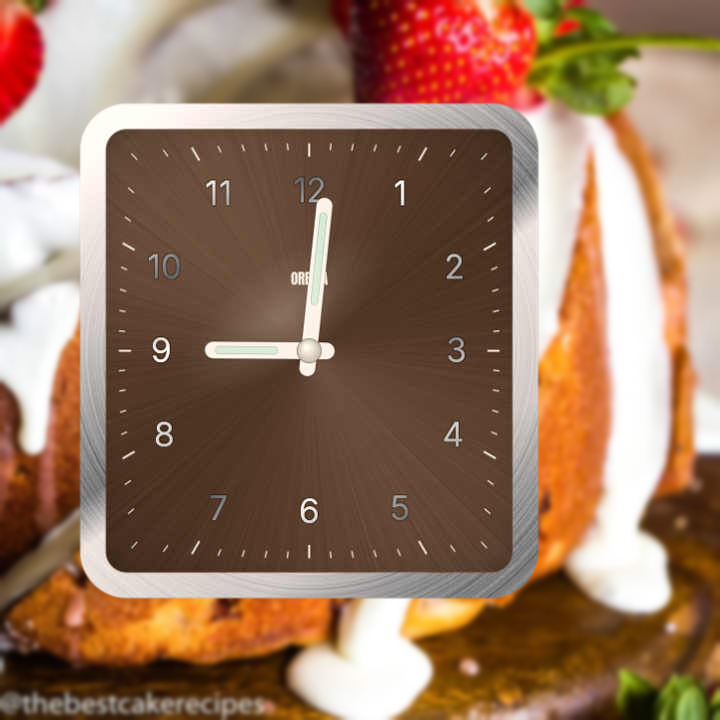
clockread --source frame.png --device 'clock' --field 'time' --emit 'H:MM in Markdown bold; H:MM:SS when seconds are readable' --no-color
**9:01**
